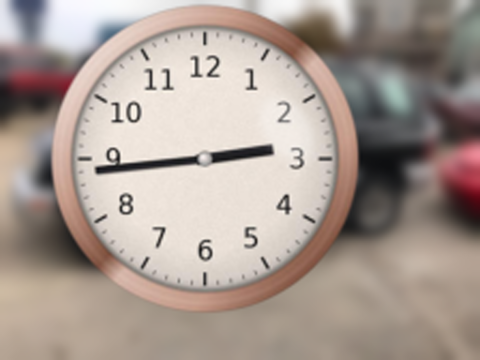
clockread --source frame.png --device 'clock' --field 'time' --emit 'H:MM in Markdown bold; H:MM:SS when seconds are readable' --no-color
**2:44**
